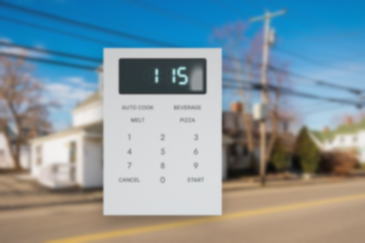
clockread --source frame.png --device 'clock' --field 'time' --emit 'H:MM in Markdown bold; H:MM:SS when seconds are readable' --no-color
**1:15**
